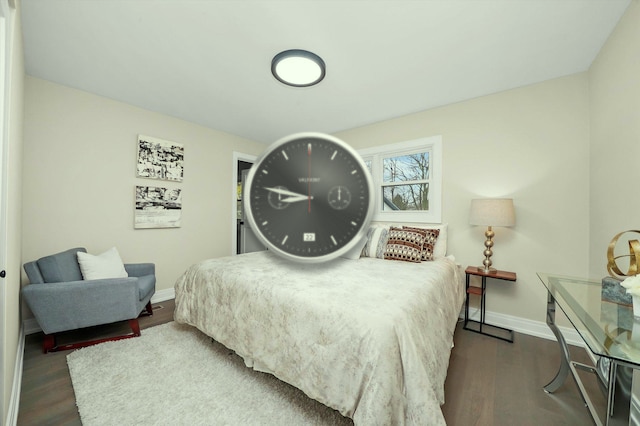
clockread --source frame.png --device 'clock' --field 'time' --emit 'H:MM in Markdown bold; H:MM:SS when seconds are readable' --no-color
**8:47**
